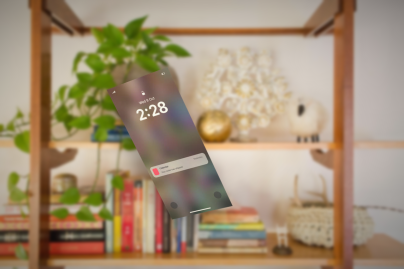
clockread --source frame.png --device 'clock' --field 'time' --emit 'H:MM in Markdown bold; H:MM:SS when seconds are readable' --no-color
**2:28**
